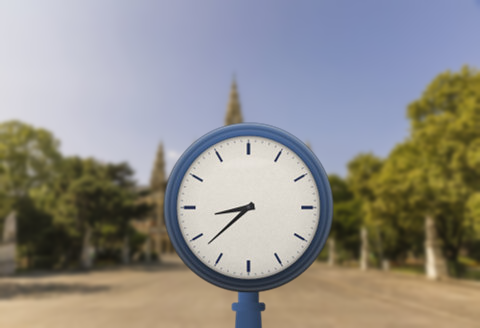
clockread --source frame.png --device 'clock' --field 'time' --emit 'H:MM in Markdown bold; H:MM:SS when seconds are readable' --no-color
**8:38**
